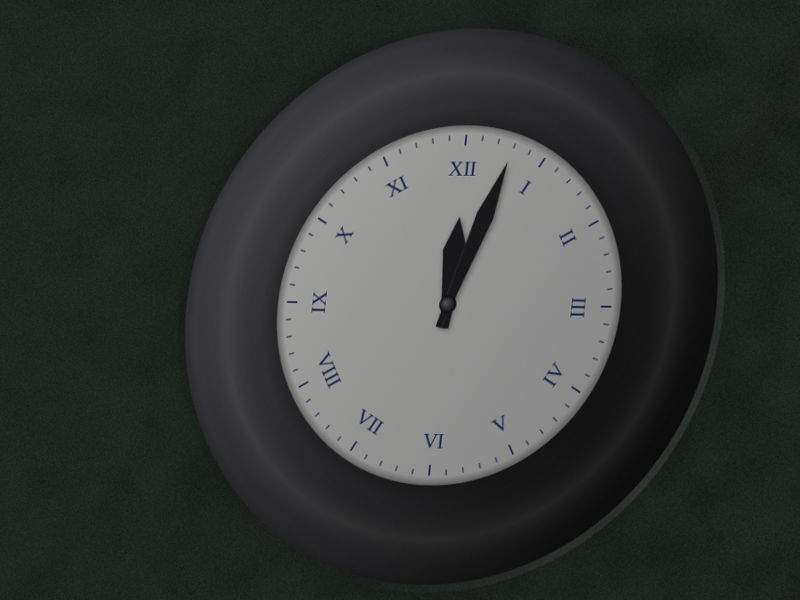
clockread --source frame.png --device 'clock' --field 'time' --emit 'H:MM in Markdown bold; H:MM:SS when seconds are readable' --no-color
**12:03**
